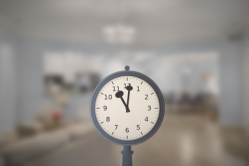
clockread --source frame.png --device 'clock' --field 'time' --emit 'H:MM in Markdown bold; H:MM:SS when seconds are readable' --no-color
**11:01**
